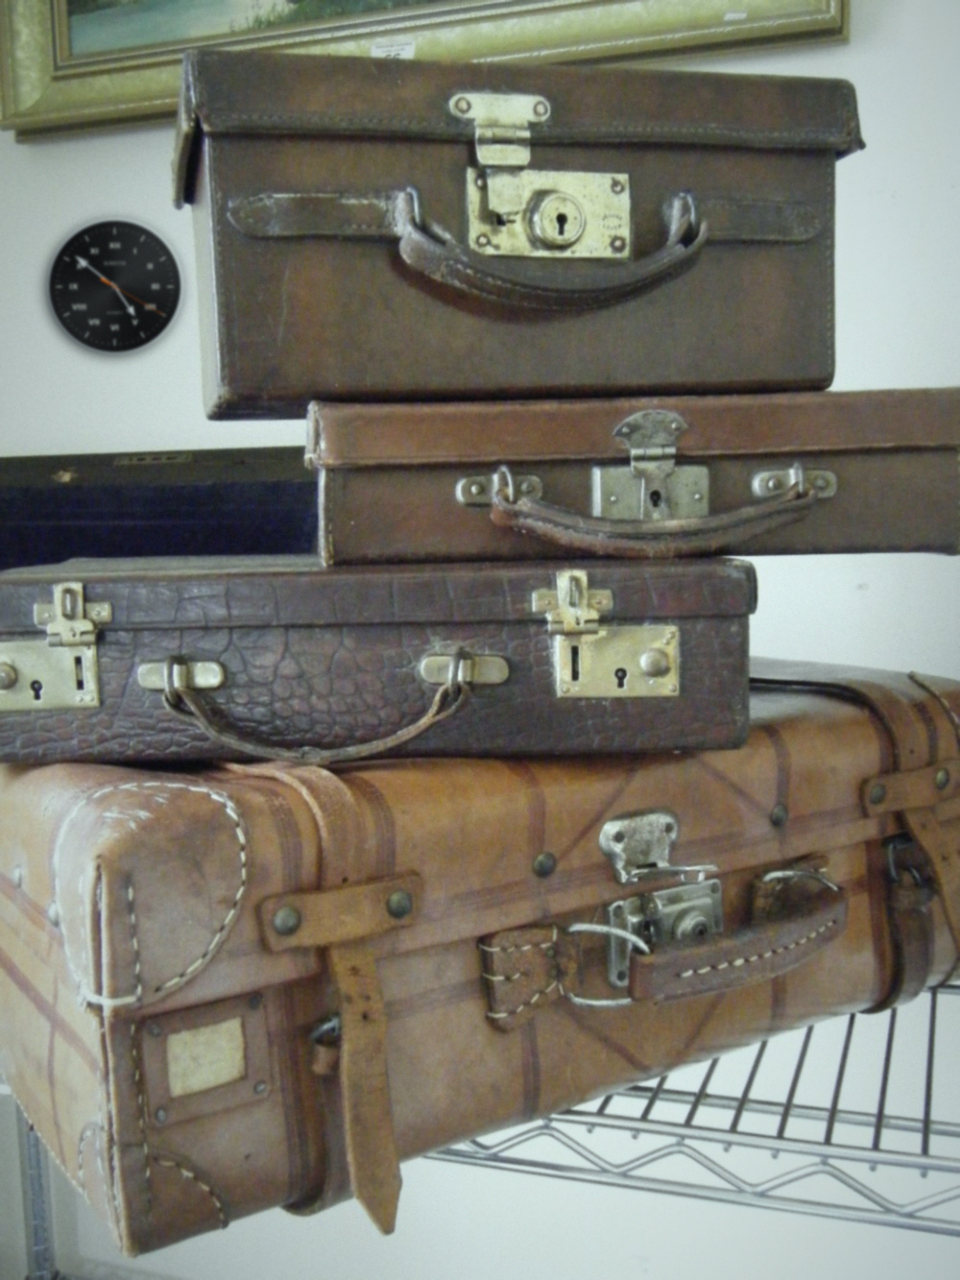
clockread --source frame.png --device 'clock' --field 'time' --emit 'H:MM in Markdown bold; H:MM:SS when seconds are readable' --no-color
**4:51:20**
